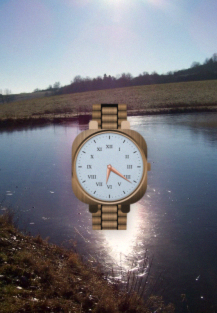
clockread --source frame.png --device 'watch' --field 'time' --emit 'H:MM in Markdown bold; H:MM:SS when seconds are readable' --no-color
**6:21**
